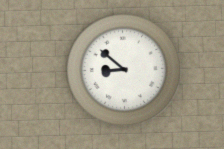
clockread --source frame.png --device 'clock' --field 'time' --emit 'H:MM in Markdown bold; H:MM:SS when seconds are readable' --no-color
**8:52**
